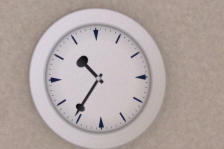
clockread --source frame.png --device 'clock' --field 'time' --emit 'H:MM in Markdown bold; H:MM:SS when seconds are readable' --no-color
**10:36**
